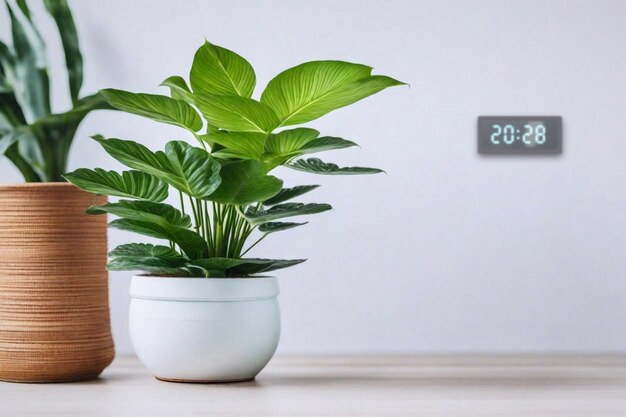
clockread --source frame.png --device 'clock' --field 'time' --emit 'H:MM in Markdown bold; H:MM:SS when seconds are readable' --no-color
**20:28**
